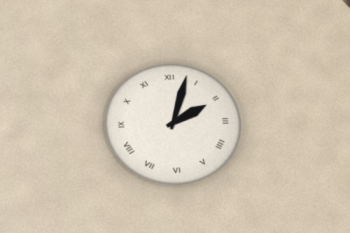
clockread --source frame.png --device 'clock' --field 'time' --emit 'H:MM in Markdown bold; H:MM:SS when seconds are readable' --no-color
**2:03**
